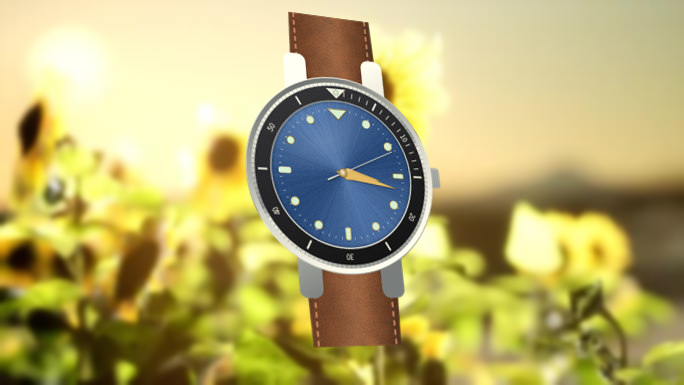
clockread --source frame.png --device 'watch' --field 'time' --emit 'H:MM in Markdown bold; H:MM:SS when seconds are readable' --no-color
**3:17:11**
